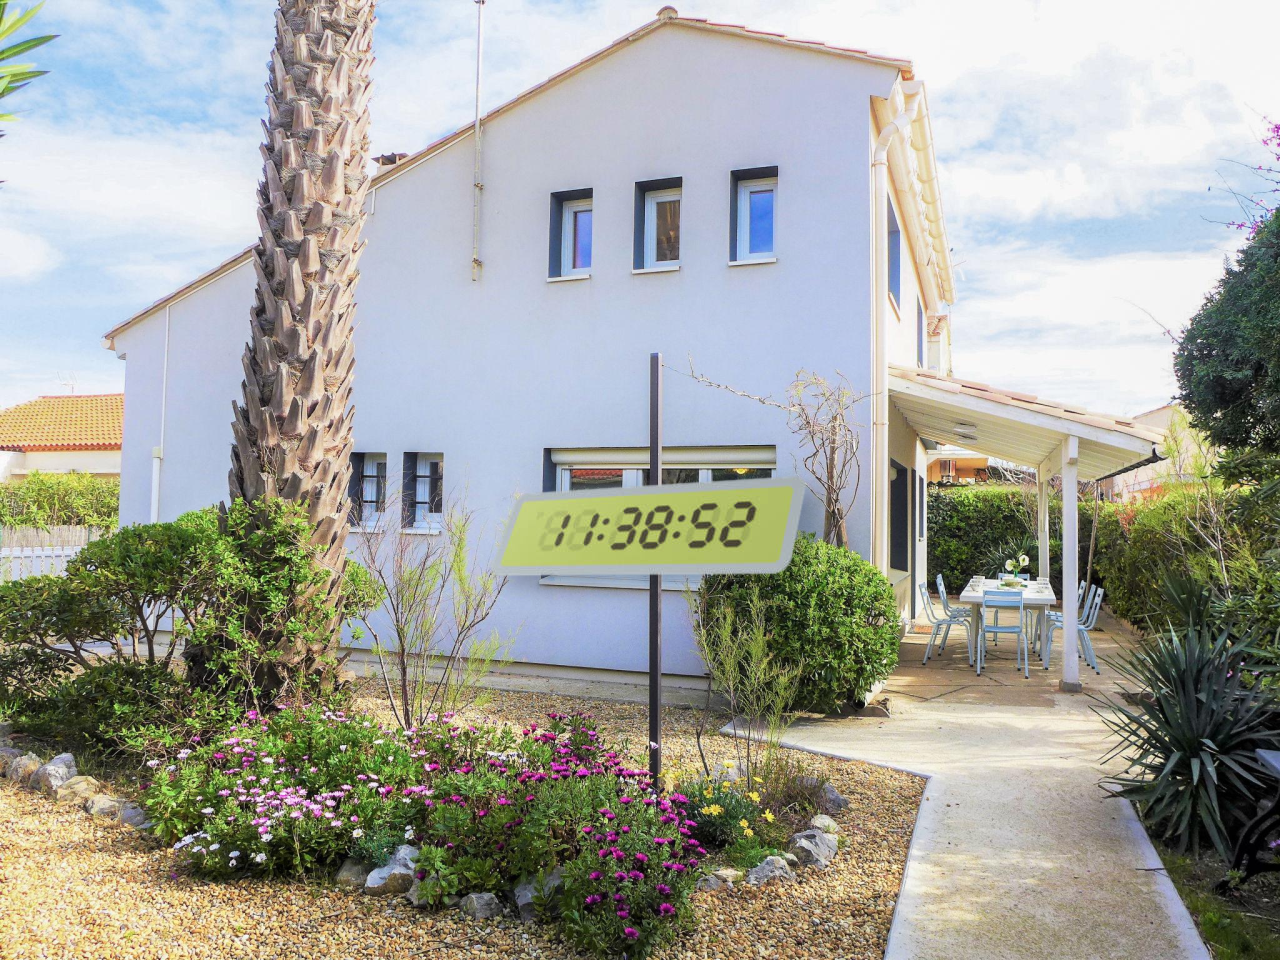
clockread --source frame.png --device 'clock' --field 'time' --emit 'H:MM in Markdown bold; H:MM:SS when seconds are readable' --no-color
**11:38:52**
